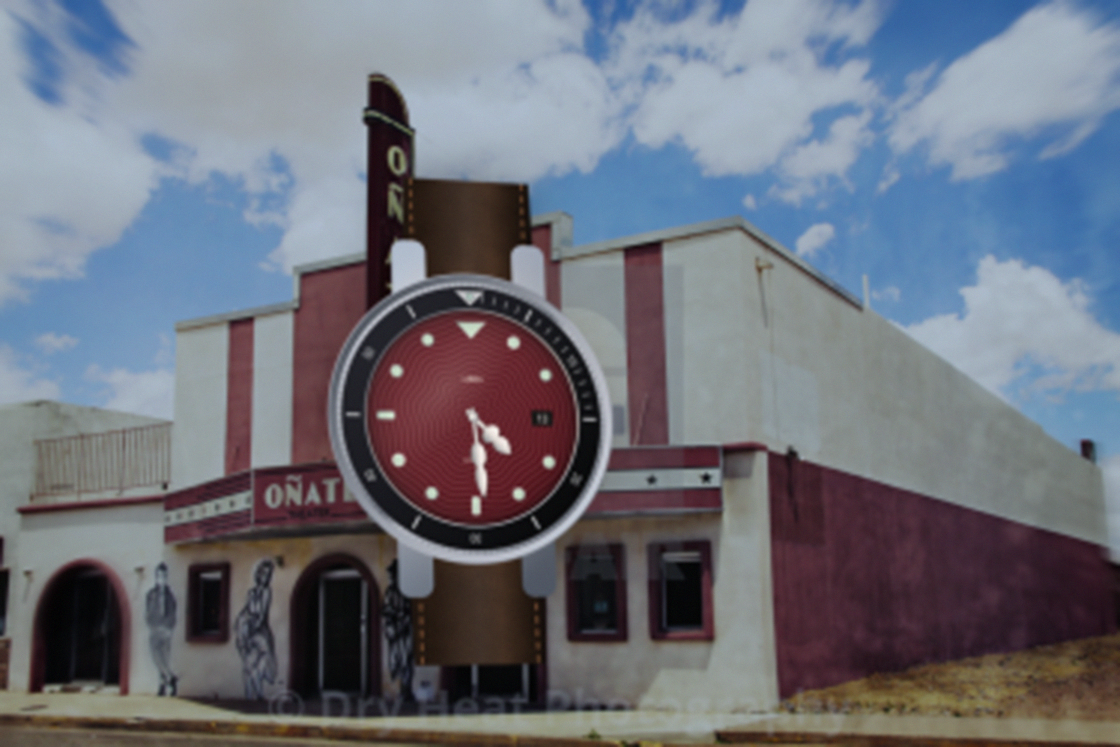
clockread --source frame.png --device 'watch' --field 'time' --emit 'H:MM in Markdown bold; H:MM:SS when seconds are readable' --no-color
**4:29**
